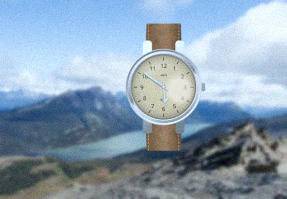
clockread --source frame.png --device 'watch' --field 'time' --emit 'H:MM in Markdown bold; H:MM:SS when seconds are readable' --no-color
**5:51**
